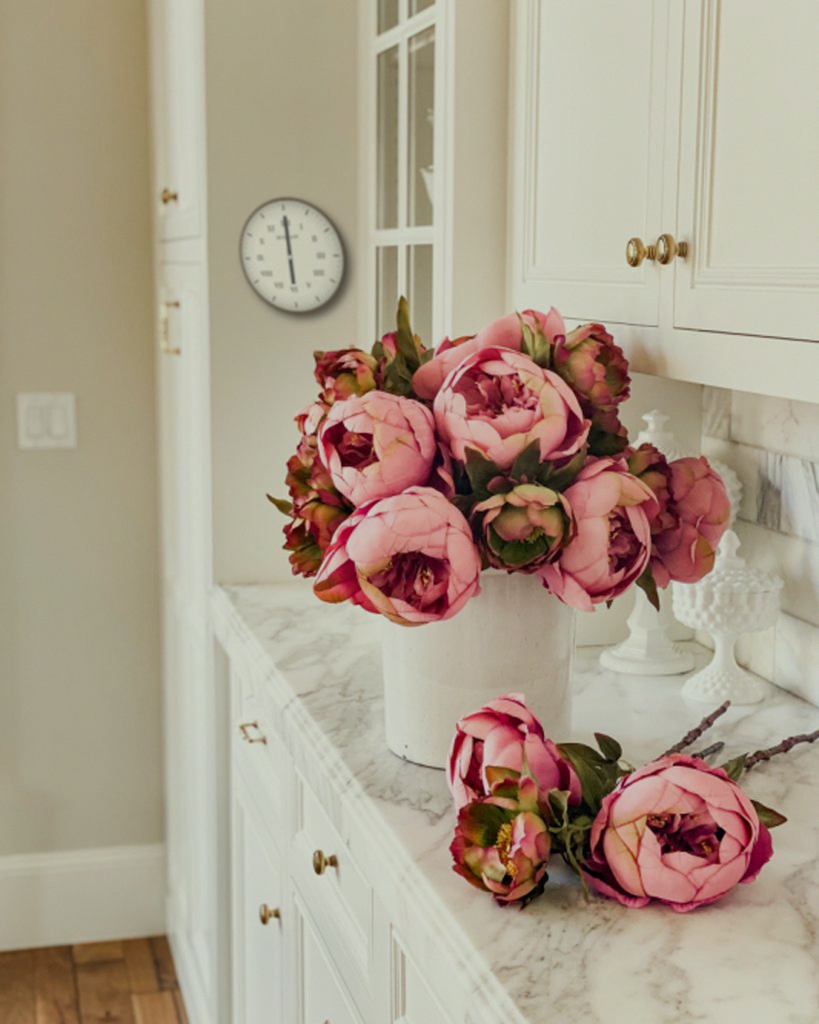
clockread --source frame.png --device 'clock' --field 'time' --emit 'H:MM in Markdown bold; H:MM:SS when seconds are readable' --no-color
**6:00**
